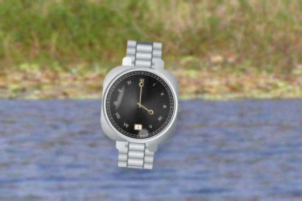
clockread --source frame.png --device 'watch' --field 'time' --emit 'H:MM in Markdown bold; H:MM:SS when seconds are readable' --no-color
**4:00**
